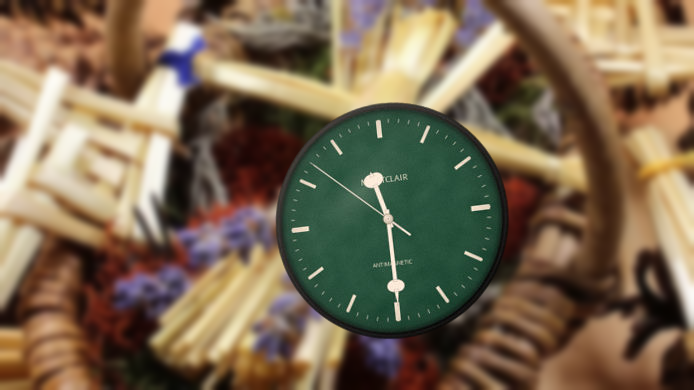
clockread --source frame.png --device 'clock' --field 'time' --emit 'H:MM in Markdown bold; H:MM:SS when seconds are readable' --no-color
**11:29:52**
